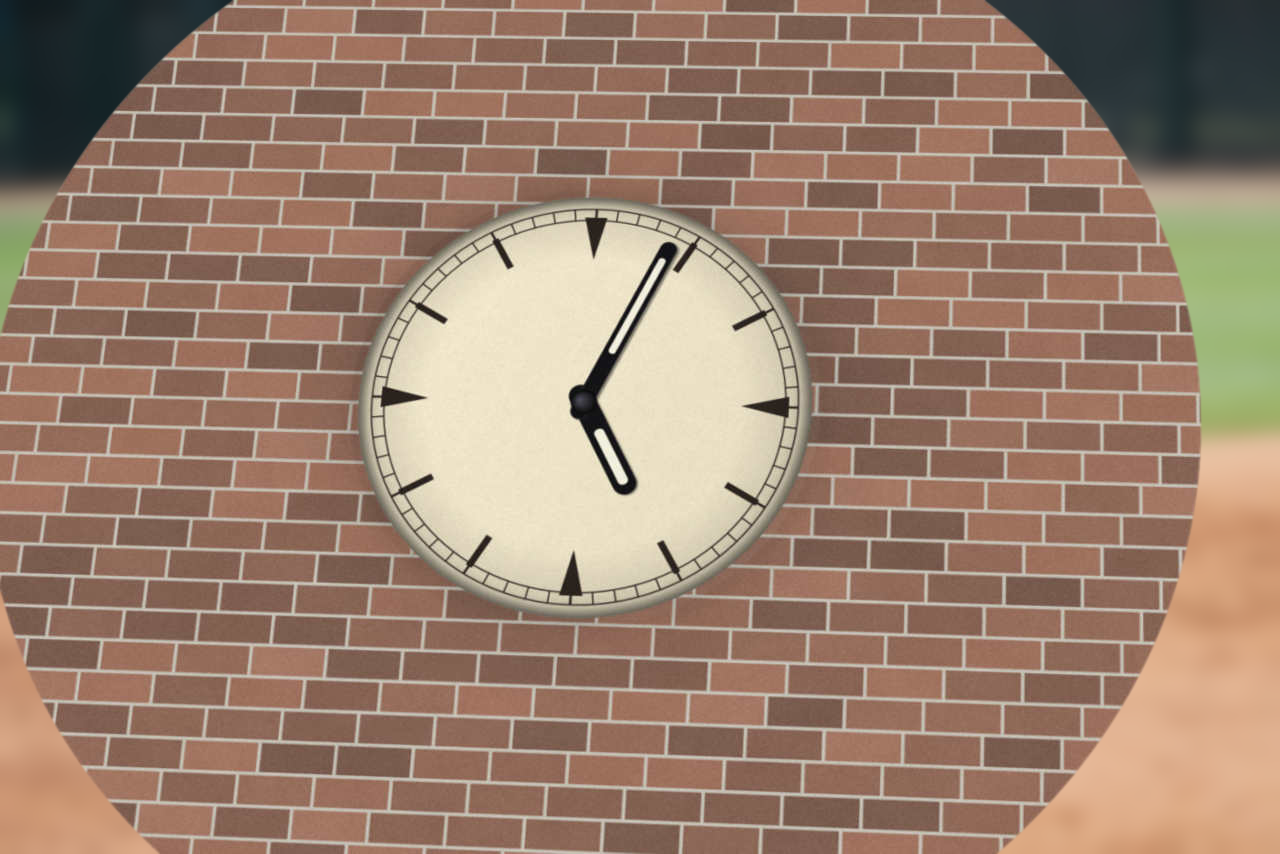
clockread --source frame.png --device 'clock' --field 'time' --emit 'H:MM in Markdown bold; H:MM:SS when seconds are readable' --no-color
**5:04**
